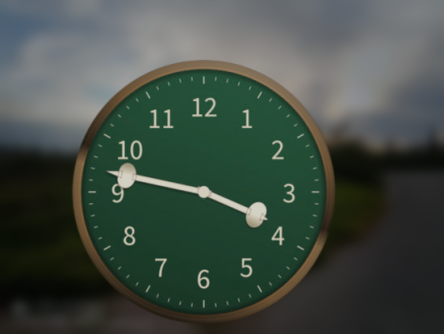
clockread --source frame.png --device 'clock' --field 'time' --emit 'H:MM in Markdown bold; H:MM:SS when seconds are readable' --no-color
**3:47**
